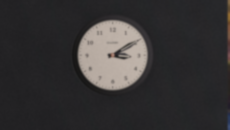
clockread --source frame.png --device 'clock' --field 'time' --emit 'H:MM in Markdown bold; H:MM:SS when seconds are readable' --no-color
**3:10**
